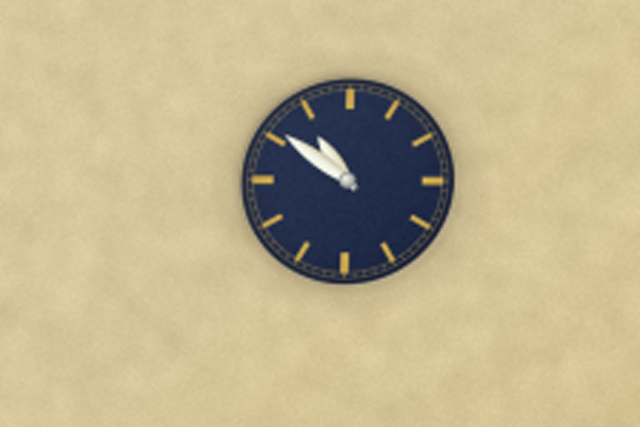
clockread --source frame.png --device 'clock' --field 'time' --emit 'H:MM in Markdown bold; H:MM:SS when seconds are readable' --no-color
**10:51**
